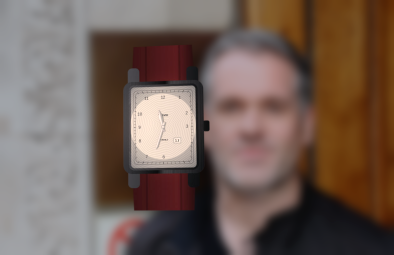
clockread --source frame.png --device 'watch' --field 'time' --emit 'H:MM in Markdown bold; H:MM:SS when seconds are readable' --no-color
**11:33**
